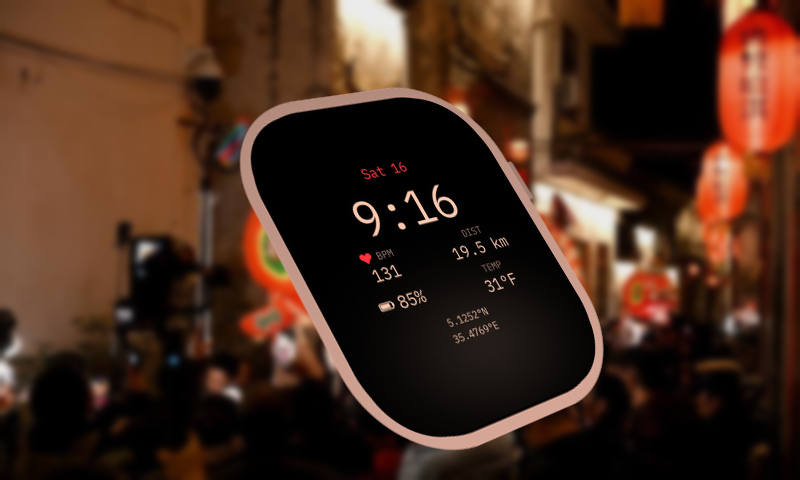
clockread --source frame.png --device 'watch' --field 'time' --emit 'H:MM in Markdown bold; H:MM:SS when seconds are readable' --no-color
**9:16**
